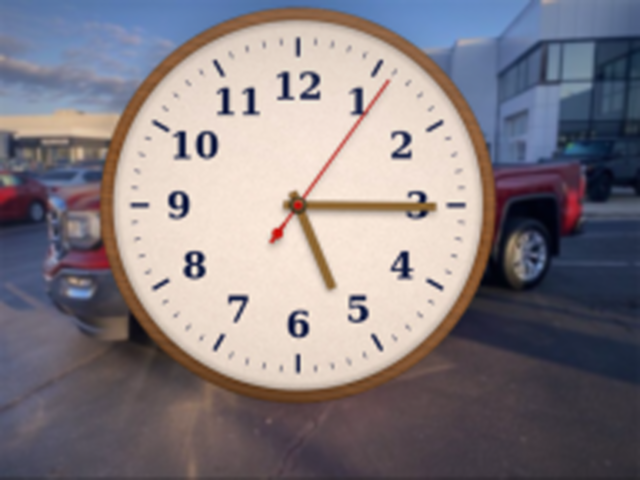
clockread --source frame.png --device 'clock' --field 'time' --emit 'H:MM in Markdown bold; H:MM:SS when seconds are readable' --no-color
**5:15:06**
